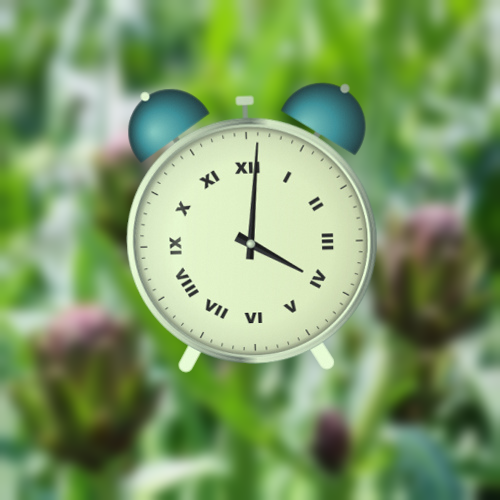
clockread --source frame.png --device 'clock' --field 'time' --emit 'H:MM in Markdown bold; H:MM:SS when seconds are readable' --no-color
**4:01**
